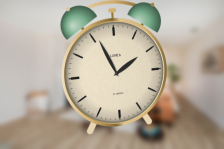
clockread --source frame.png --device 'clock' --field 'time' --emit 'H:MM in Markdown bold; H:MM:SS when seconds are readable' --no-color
**1:56**
